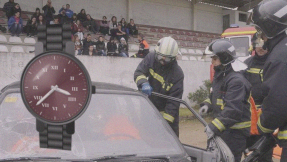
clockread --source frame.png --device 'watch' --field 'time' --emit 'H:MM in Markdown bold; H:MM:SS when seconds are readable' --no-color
**3:38**
